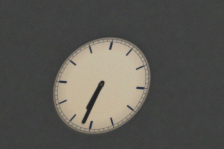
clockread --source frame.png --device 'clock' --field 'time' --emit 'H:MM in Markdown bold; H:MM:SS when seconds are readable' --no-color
**6:32**
